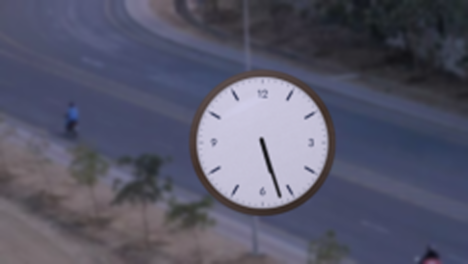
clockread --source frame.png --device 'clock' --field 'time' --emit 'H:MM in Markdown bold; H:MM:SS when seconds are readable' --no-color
**5:27**
